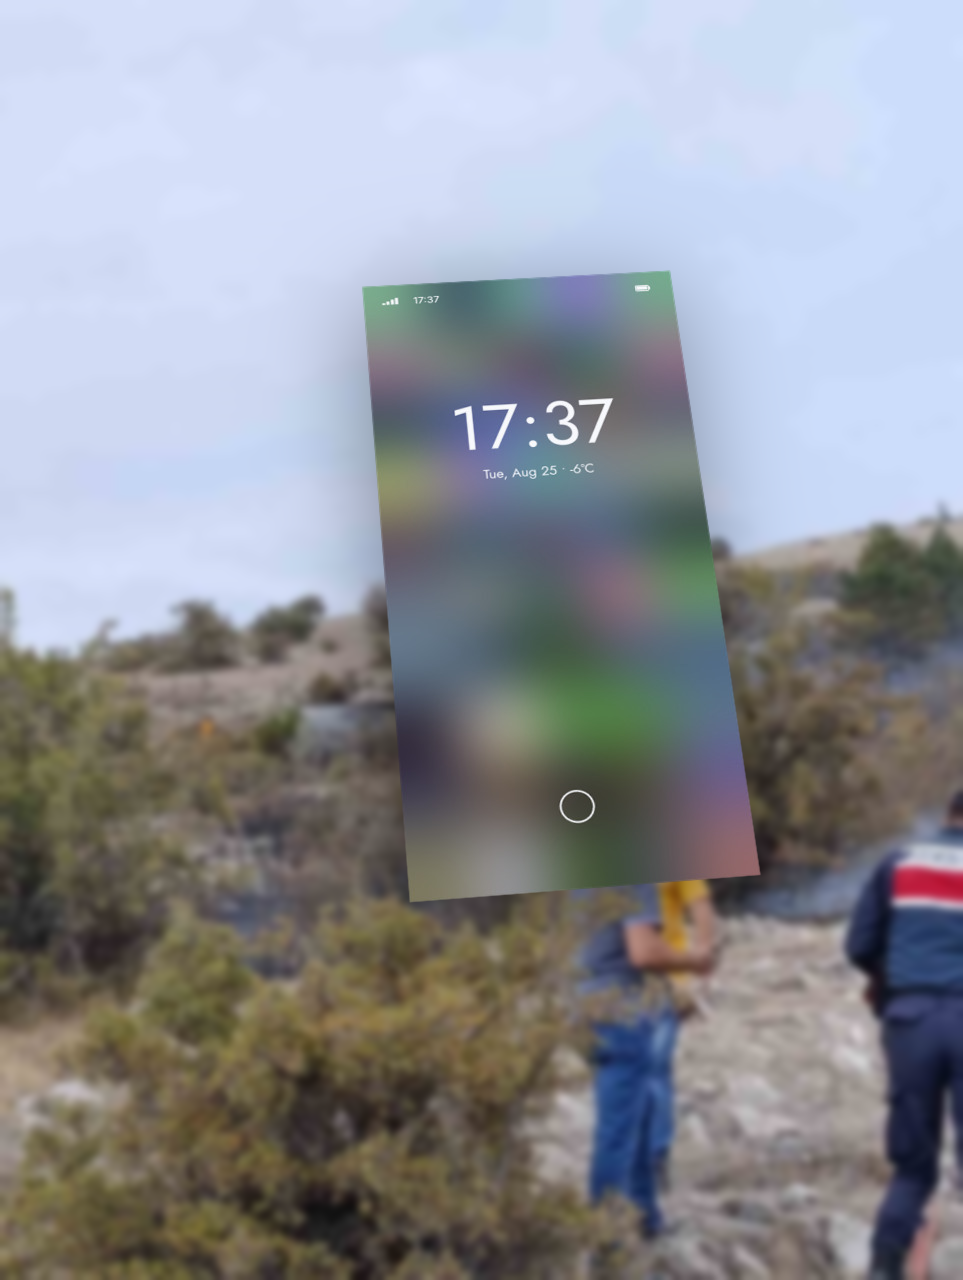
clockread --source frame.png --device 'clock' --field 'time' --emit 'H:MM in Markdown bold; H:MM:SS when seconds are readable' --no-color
**17:37**
